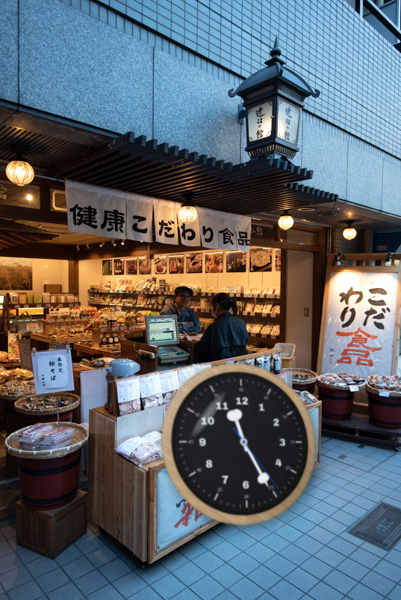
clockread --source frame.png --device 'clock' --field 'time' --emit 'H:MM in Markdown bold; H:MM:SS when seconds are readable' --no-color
**11:25:24**
